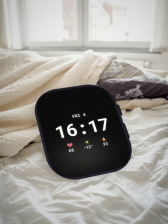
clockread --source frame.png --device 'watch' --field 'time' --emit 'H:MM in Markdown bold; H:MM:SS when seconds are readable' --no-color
**16:17**
